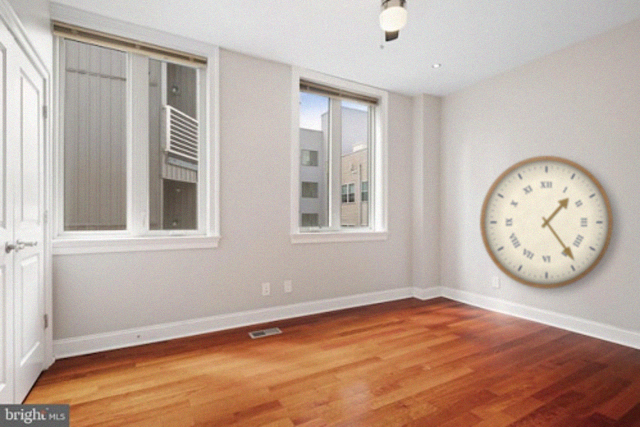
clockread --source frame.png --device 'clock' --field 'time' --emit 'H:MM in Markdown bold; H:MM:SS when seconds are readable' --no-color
**1:24**
